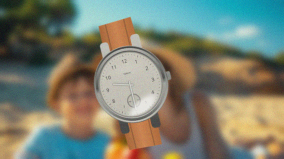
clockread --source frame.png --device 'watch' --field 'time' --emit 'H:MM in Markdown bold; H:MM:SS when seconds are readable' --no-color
**9:30**
